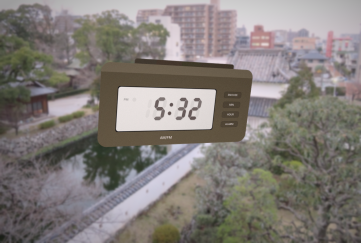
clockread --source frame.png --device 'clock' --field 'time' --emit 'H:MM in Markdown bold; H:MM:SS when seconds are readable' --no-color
**5:32**
